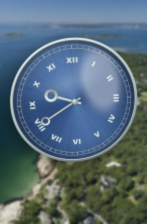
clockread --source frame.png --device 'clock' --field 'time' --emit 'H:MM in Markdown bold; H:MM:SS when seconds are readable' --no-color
**9:40**
